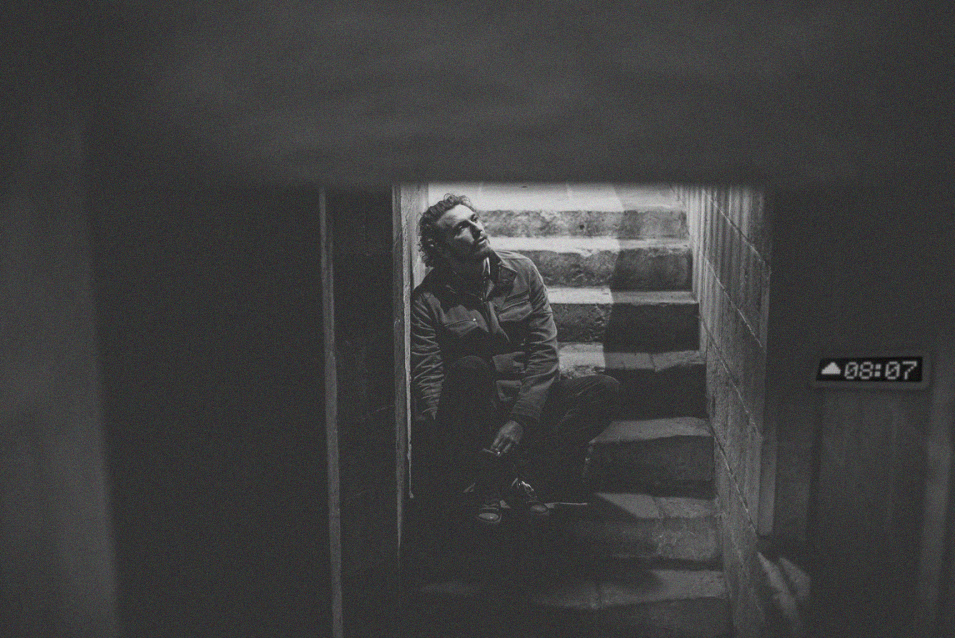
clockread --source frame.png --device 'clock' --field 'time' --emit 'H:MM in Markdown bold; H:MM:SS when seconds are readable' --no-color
**8:07**
